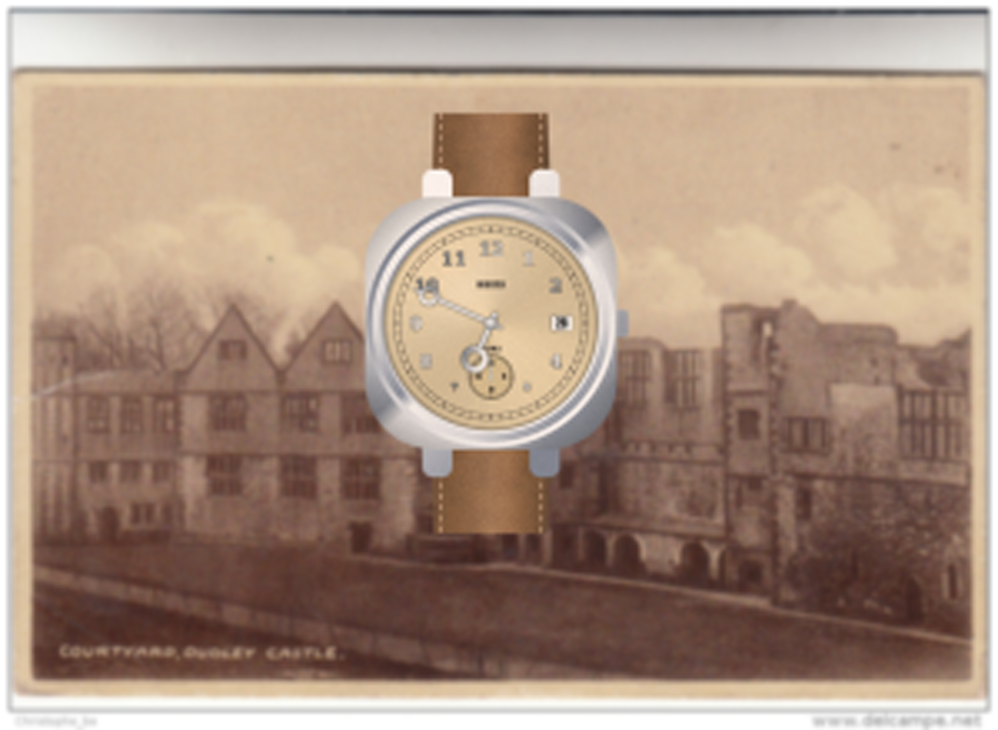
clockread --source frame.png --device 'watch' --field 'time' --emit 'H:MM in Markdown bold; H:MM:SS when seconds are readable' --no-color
**6:49**
